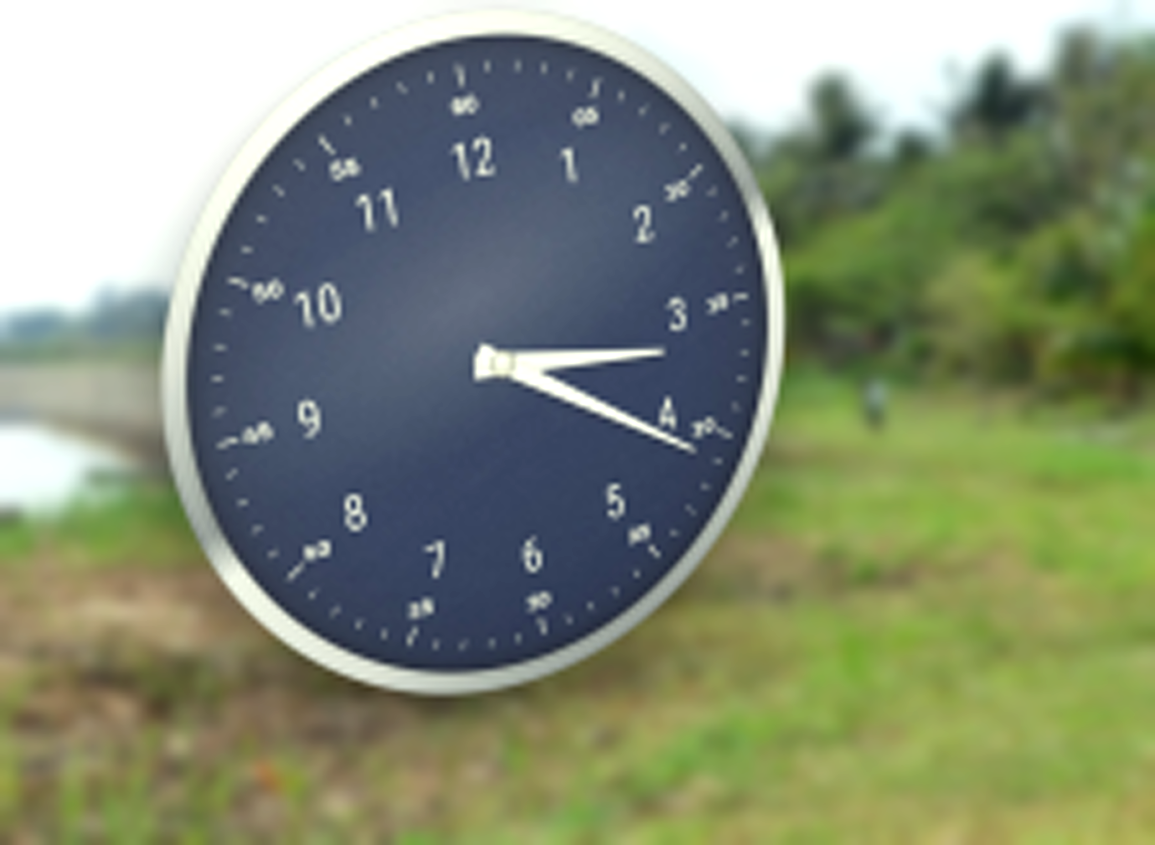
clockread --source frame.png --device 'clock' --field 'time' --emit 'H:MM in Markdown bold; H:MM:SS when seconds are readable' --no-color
**3:21**
